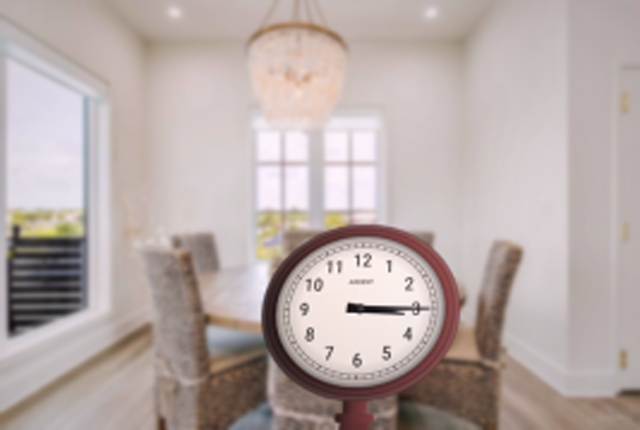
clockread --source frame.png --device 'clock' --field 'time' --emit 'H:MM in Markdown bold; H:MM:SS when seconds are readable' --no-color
**3:15**
